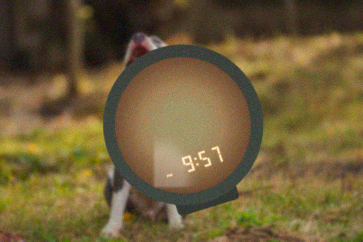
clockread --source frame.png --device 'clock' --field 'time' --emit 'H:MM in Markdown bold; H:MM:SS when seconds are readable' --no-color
**9:57**
